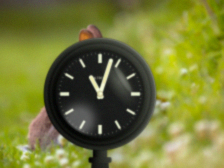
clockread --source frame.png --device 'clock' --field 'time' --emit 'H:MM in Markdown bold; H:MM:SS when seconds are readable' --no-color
**11:03**
